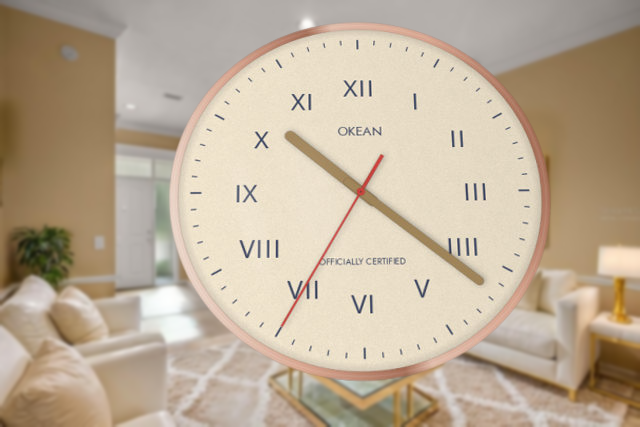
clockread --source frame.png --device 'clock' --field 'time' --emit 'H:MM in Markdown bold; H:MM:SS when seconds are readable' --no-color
**10:21:35**
